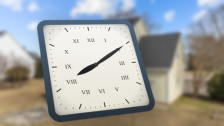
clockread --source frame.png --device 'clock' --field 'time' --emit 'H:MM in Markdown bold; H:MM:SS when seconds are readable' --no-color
**8:10**
